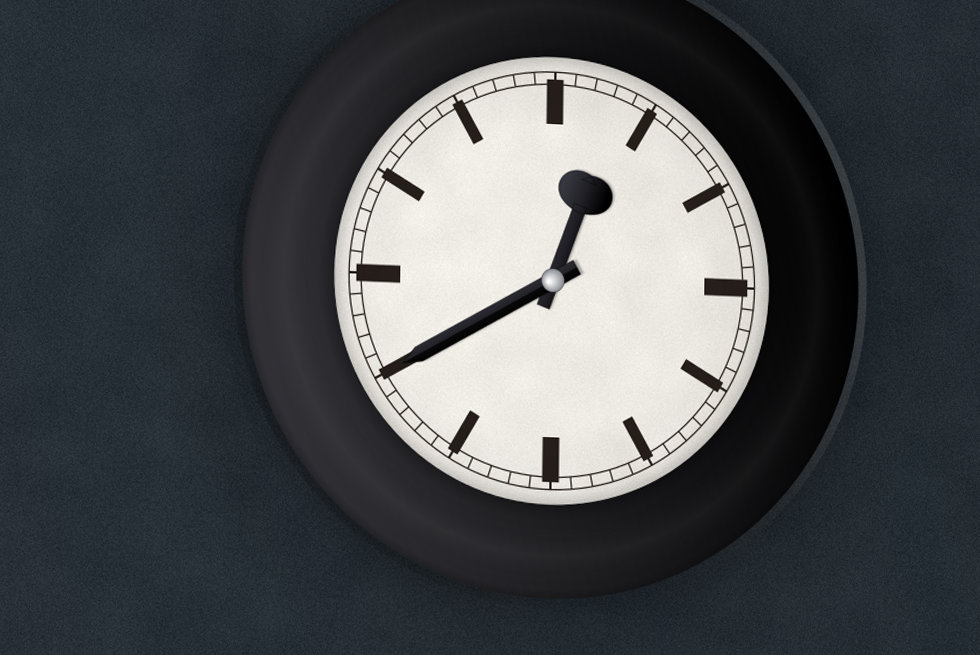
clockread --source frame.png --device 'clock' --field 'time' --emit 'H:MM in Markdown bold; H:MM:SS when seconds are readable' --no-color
**12:40**
